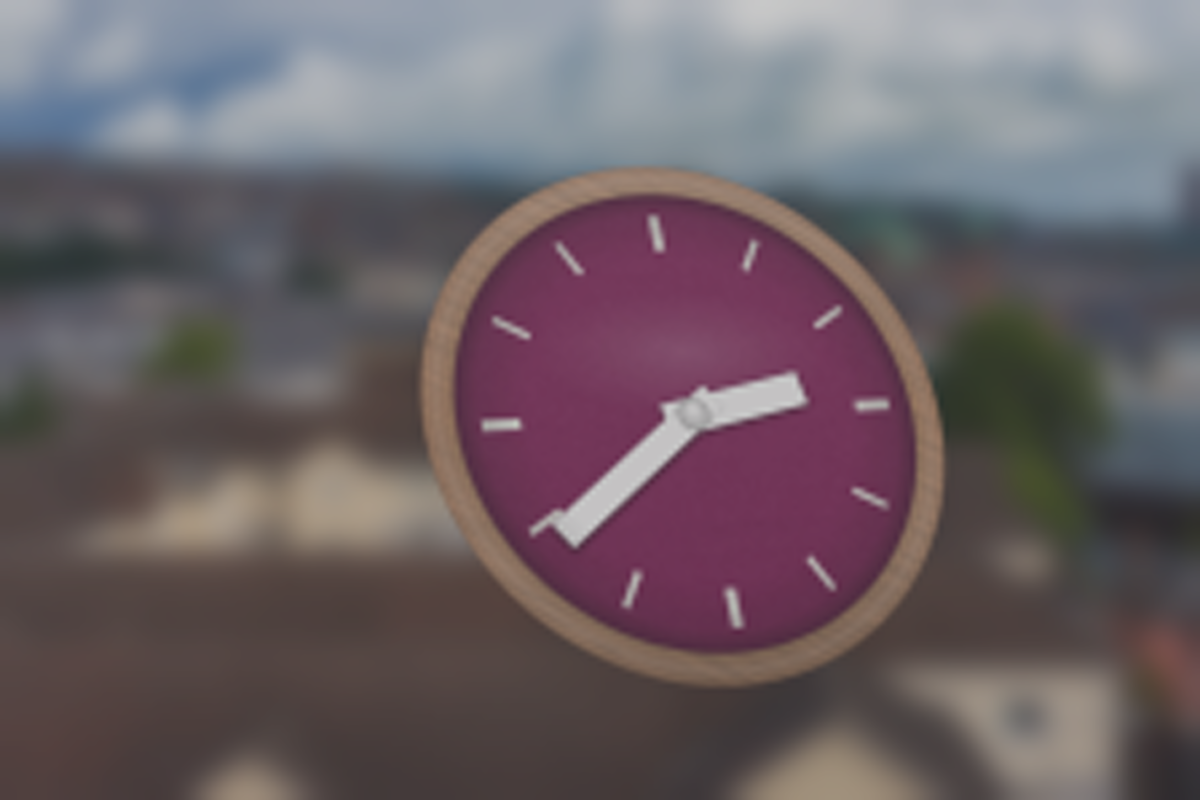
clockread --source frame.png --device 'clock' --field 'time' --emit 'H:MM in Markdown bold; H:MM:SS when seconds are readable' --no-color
**2:39**
